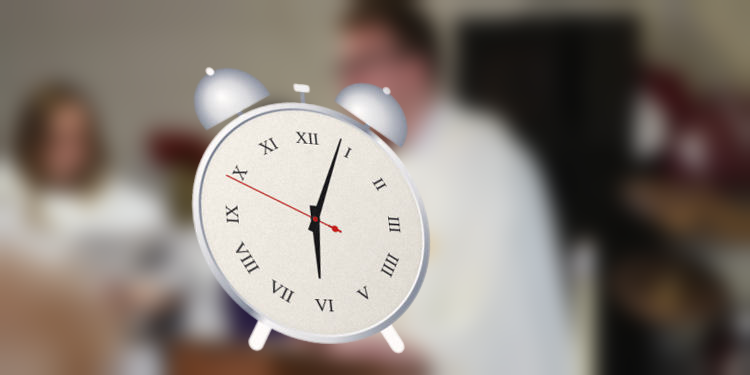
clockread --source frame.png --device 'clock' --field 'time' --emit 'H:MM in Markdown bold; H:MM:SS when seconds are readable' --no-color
**6:03:49**
